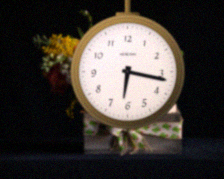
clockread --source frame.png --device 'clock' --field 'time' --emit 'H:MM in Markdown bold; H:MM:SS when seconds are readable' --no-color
**6:17**
